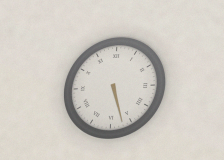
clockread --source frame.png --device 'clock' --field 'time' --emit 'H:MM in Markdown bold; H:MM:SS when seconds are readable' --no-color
**5:27**
